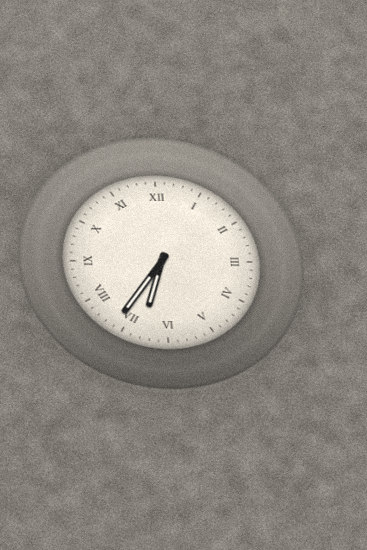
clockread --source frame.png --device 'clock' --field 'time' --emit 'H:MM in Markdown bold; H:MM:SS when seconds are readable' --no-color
**6:36**
